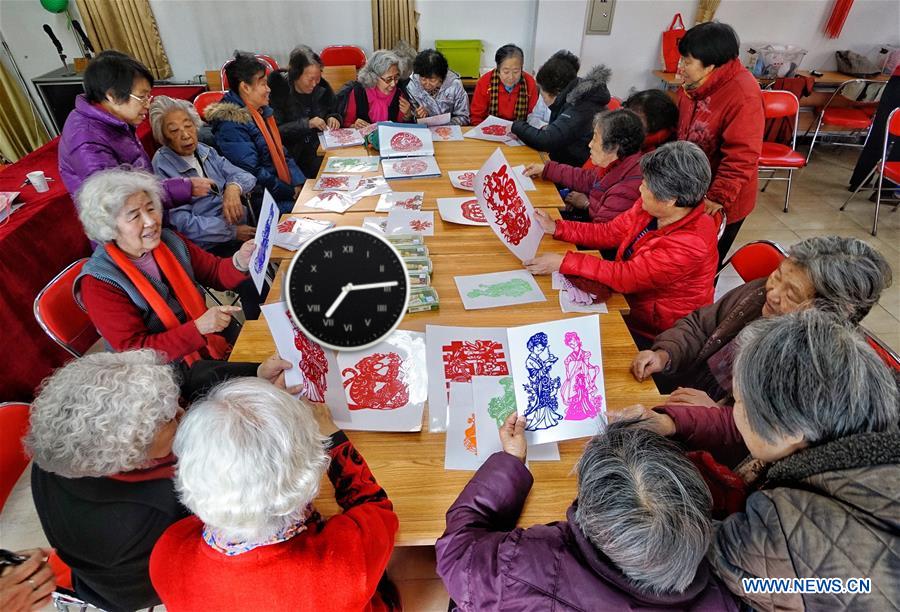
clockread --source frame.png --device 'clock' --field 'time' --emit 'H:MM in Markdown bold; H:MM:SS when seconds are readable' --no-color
**7:14**
